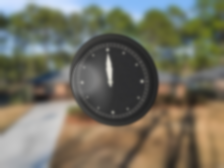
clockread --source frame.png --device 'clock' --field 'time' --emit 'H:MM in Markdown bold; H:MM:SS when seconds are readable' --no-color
**12:00**
